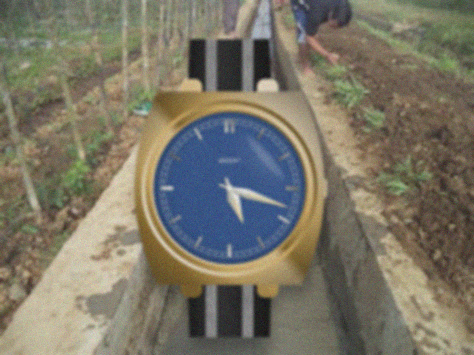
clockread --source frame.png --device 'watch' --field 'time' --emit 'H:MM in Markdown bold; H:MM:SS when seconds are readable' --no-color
**5:18**
